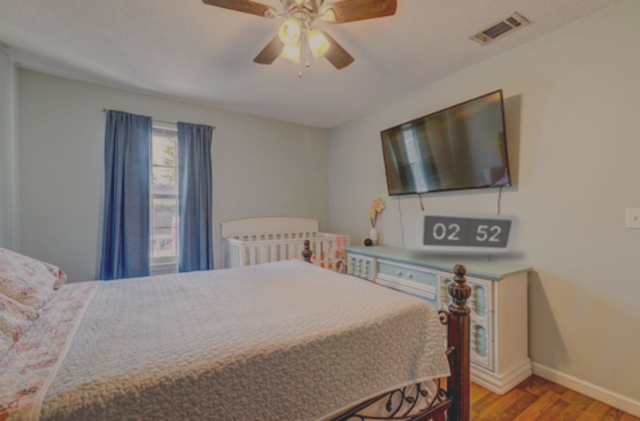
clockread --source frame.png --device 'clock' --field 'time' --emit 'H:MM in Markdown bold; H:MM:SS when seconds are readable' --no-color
**2:52**
